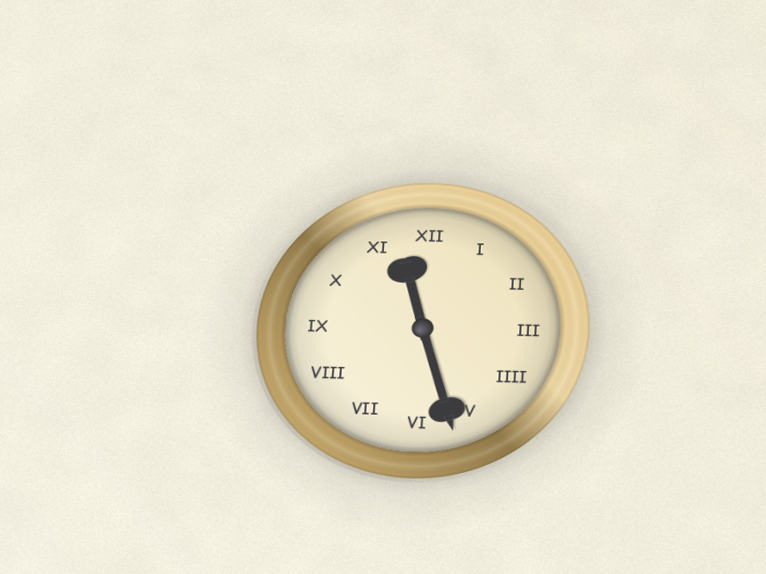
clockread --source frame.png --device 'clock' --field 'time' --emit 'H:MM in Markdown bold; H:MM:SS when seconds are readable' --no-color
**11:27**
